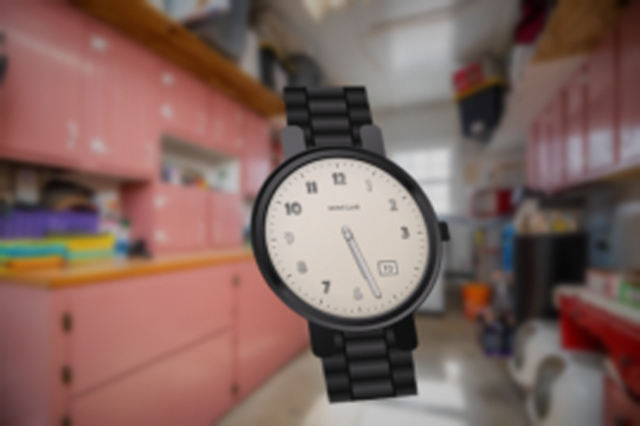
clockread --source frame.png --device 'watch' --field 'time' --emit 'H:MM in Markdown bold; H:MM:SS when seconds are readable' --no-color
**5:27**
